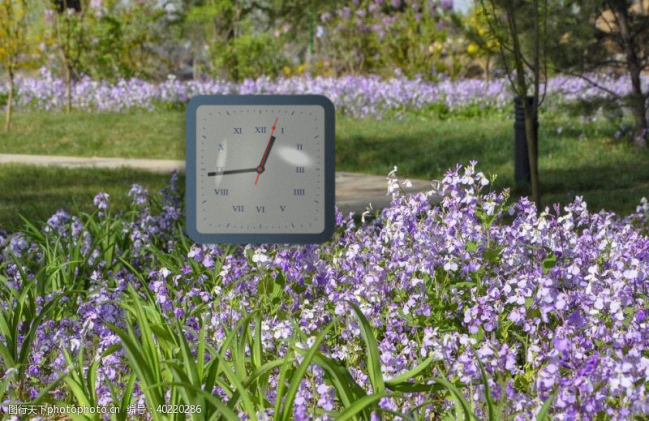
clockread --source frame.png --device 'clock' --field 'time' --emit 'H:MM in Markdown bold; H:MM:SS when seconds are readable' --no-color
**12:44:03**
